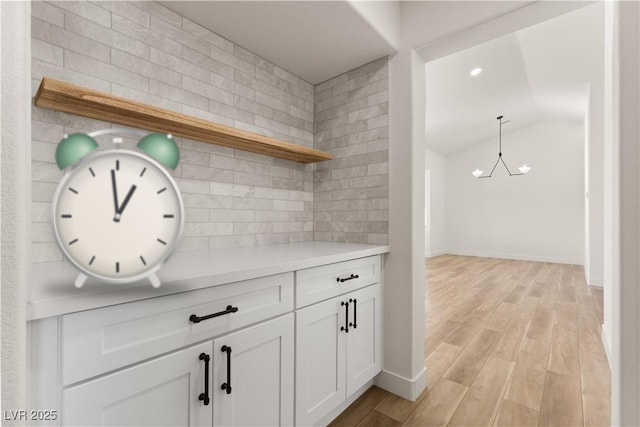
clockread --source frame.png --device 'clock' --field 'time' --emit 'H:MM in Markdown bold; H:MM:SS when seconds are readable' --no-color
**12:59**
